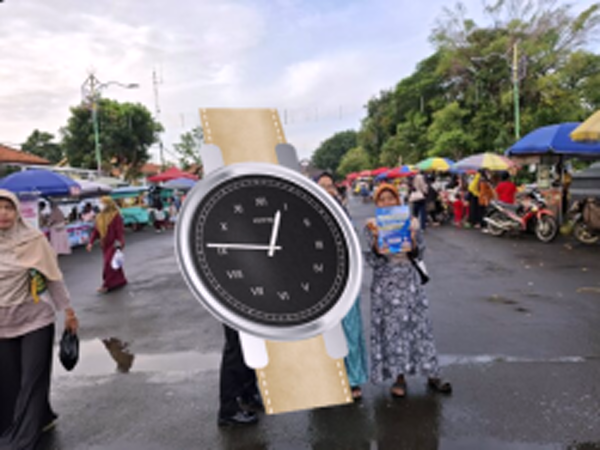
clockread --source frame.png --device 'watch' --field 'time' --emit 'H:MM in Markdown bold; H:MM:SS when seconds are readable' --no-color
**12:46**
